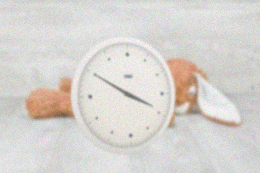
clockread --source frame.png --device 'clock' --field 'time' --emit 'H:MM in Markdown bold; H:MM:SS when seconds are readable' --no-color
**3:50**
